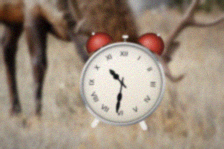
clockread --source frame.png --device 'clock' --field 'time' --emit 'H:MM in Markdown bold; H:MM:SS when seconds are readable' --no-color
**10:31**
